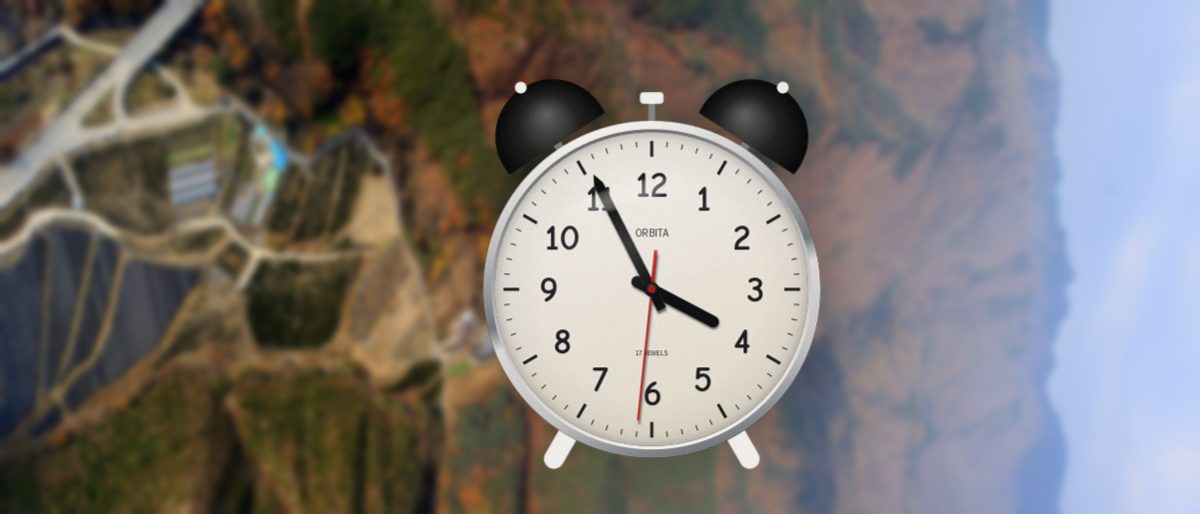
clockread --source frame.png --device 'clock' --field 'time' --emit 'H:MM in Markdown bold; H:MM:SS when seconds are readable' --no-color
**3:55:31**
